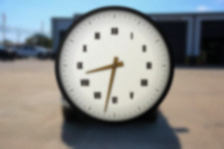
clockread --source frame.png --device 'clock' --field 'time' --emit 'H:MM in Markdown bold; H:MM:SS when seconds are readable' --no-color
**8:32**
